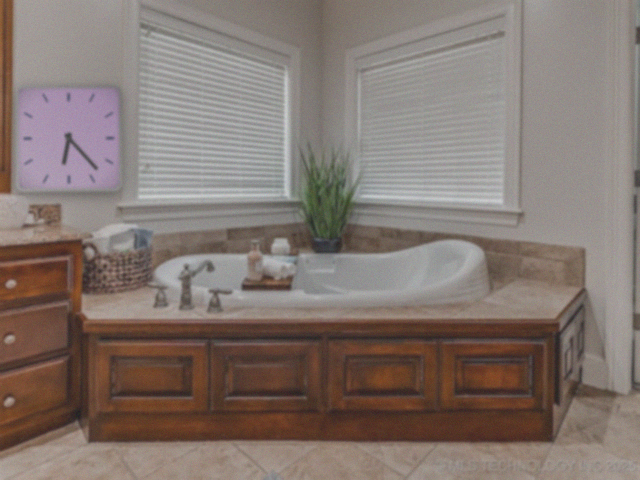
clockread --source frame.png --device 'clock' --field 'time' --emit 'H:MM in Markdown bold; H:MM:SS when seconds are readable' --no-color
**6:23**
